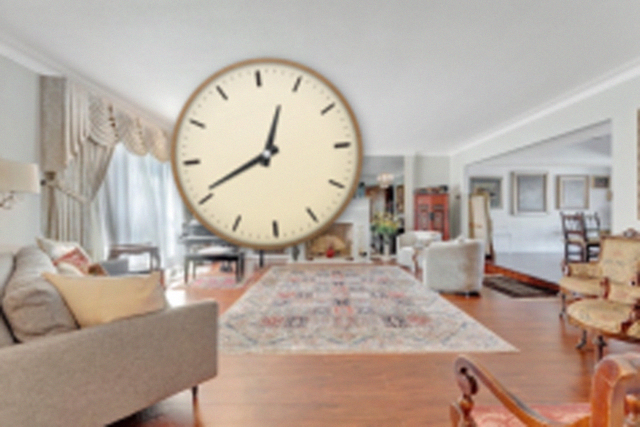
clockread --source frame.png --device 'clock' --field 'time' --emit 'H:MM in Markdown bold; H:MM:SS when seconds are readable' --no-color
**12:41**
